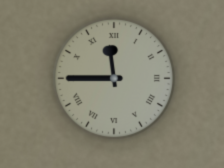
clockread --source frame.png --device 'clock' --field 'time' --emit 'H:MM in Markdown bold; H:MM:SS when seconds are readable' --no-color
**11:45**
